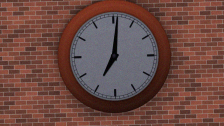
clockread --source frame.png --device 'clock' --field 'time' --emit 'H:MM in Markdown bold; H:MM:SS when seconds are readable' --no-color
**7:01**
